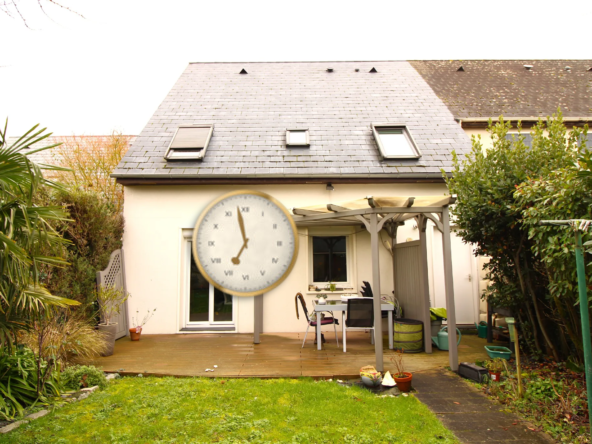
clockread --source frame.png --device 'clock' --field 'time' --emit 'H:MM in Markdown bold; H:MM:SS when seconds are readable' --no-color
**6:58**
